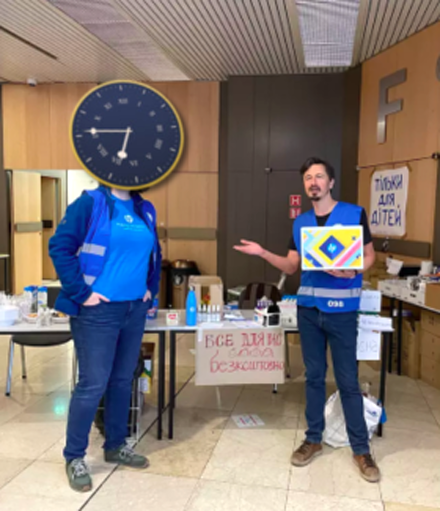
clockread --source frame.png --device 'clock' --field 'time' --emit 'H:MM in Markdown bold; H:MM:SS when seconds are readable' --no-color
**6:46**
